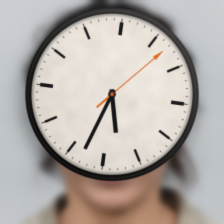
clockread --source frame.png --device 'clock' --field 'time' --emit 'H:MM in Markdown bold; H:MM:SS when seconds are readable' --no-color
**5:33:07**
